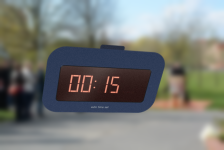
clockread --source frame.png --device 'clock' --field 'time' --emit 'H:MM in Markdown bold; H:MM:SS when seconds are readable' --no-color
**0:15**
